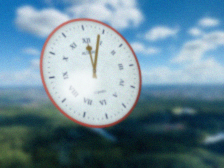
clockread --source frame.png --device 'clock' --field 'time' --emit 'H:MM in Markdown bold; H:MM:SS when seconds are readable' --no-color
**12:04**
